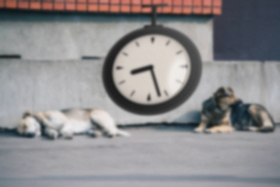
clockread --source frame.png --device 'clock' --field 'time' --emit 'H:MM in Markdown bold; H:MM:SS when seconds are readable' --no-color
**8:27**
